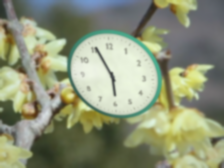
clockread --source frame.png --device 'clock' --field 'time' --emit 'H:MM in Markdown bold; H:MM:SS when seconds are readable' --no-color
**5:56**
